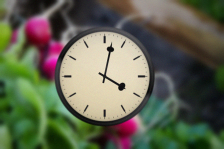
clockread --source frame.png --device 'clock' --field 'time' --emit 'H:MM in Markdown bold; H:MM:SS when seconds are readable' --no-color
**4:02**
